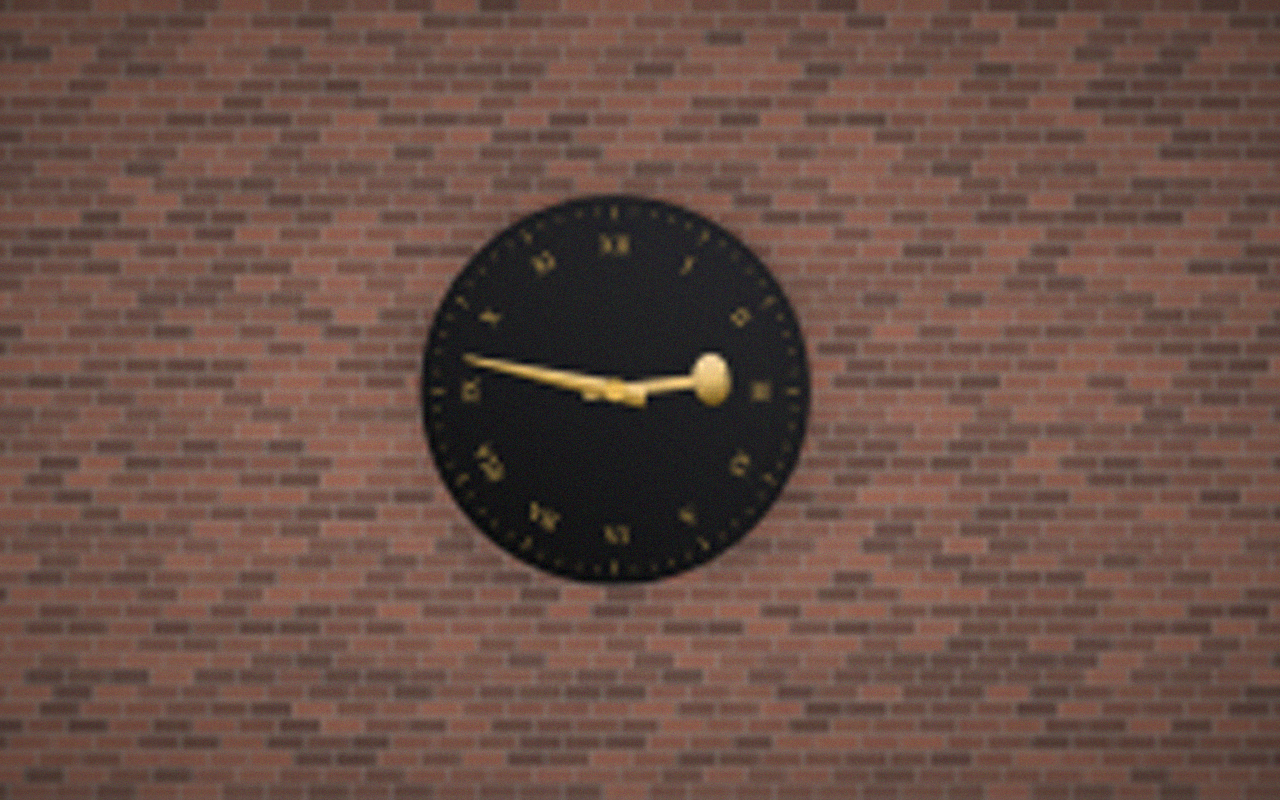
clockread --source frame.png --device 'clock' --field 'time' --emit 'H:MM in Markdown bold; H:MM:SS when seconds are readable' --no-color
**2:47**
